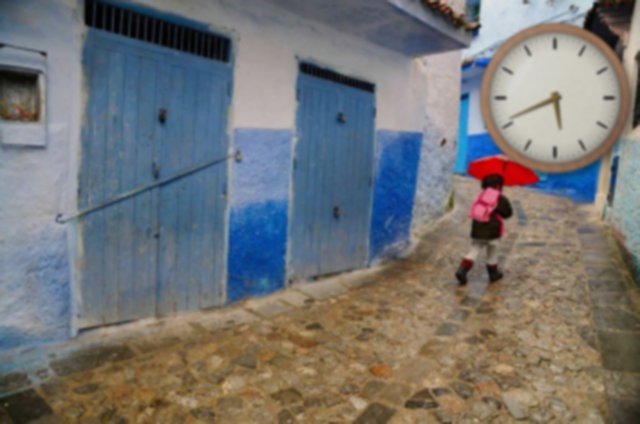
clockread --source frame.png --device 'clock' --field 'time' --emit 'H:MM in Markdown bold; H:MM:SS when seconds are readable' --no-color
**5:41**
